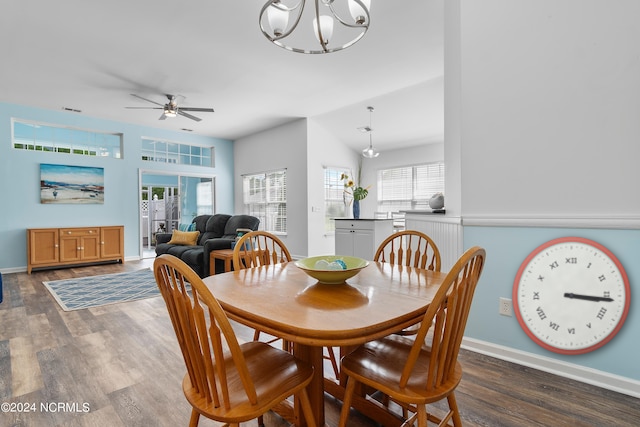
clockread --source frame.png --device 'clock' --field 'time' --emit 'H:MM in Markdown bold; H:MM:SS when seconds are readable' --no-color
**3:16**
